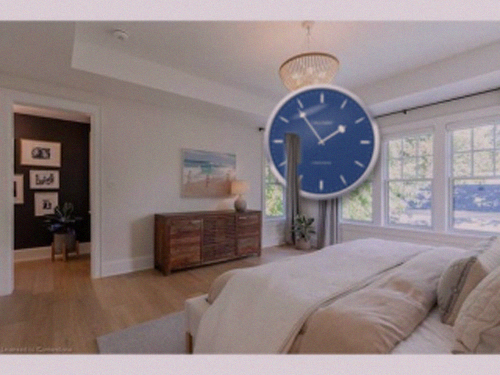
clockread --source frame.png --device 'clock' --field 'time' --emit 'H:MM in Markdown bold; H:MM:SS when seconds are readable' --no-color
**1:54**
